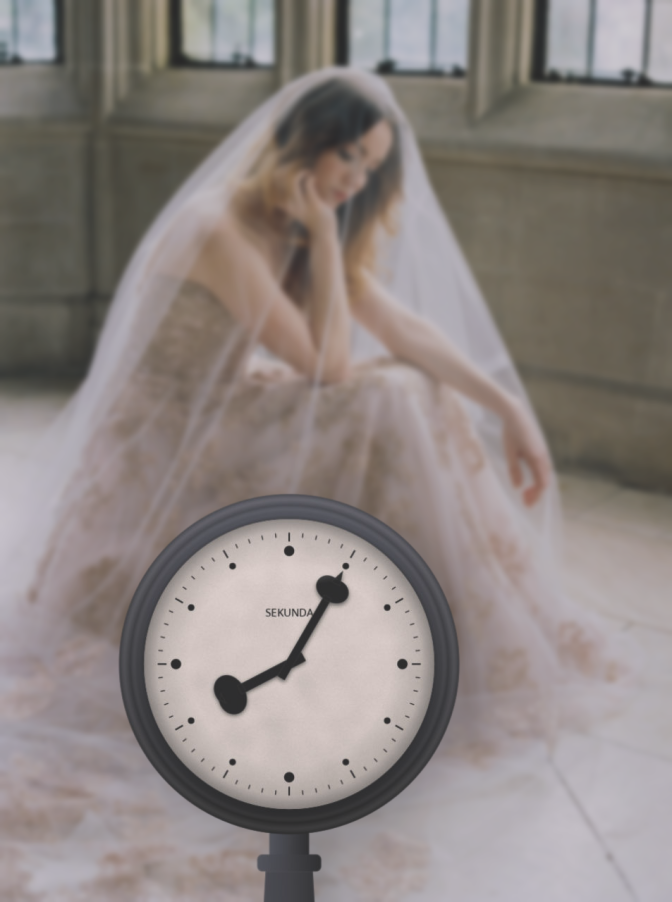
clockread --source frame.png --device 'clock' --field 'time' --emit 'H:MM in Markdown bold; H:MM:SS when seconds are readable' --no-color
**8:05**
